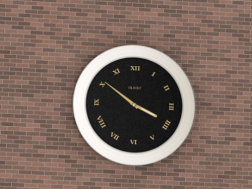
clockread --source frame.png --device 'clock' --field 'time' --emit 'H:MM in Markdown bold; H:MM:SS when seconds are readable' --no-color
**3:51**
